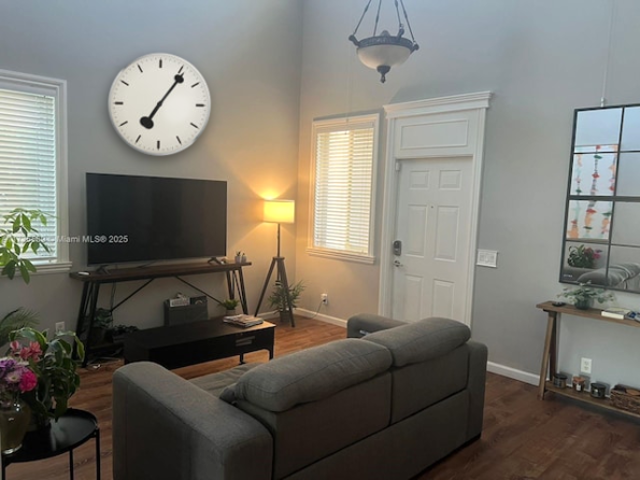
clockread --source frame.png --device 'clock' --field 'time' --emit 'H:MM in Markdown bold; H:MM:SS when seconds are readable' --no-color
**7:06**
